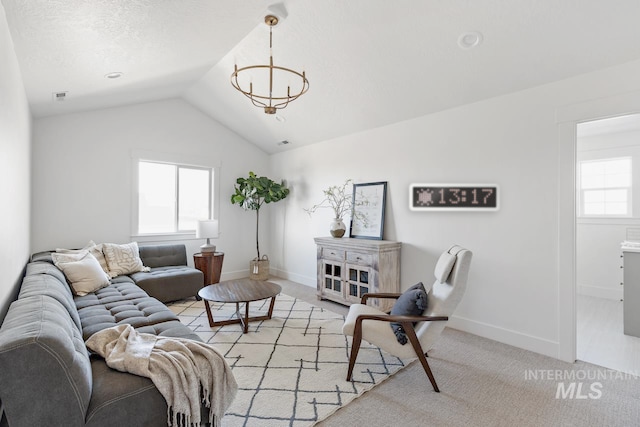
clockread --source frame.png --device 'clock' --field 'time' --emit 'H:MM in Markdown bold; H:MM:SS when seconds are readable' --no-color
**13:17**
